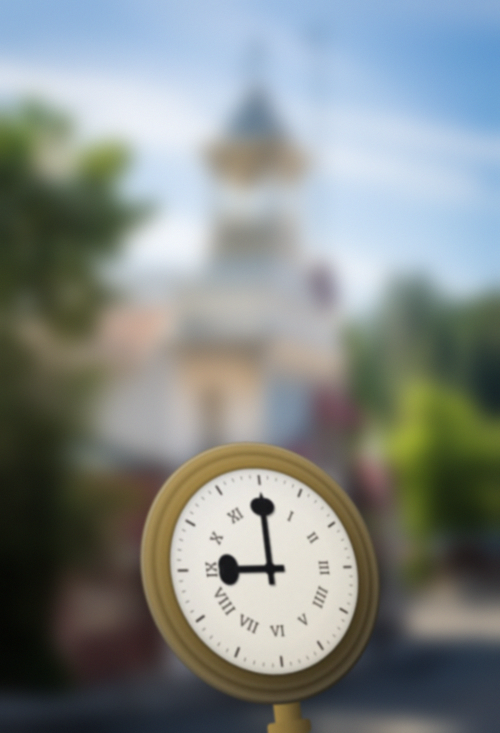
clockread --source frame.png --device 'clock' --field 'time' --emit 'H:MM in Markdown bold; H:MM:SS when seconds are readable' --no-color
**9:00**
